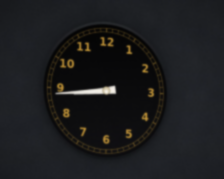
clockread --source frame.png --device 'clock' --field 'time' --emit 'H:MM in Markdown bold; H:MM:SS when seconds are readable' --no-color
**8:44**
